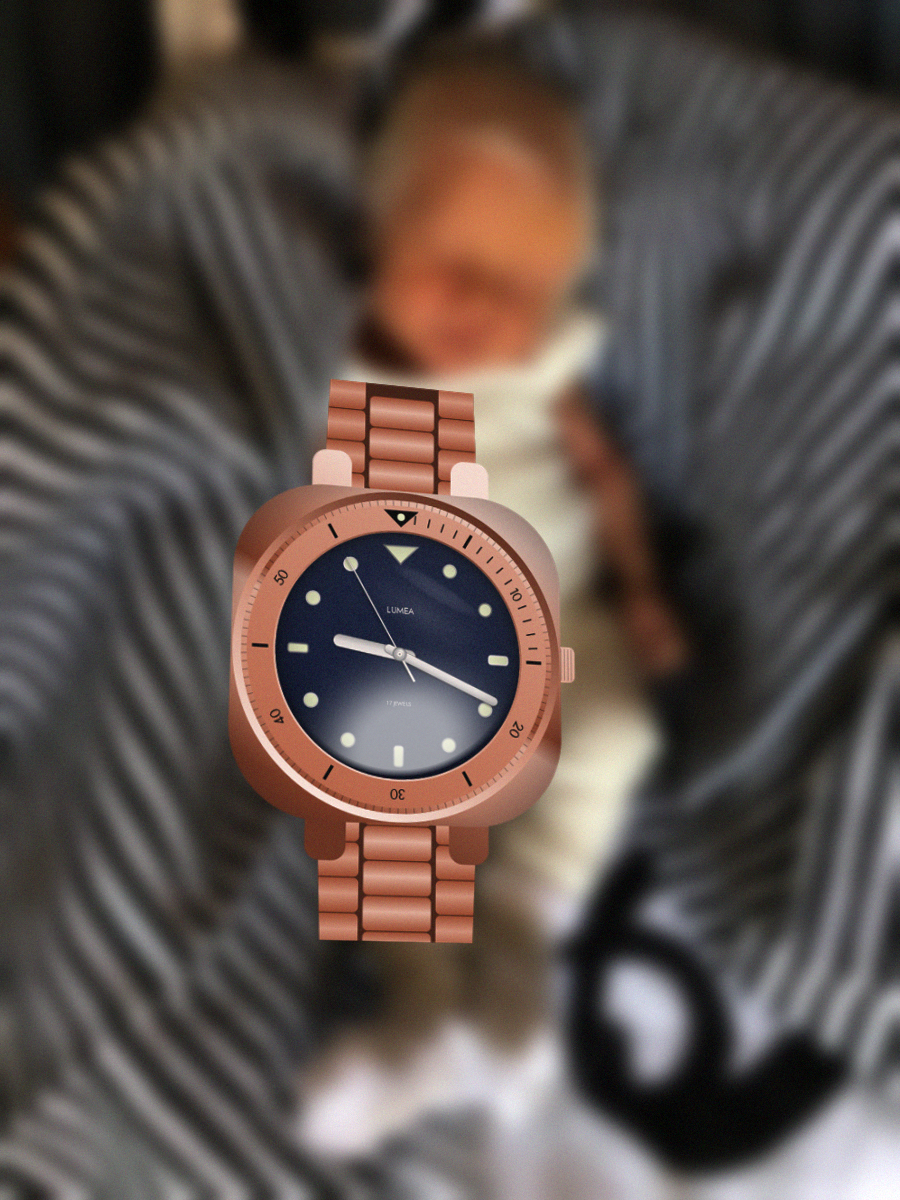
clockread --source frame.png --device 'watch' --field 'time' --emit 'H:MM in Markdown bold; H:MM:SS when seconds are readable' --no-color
**9:18:55**
